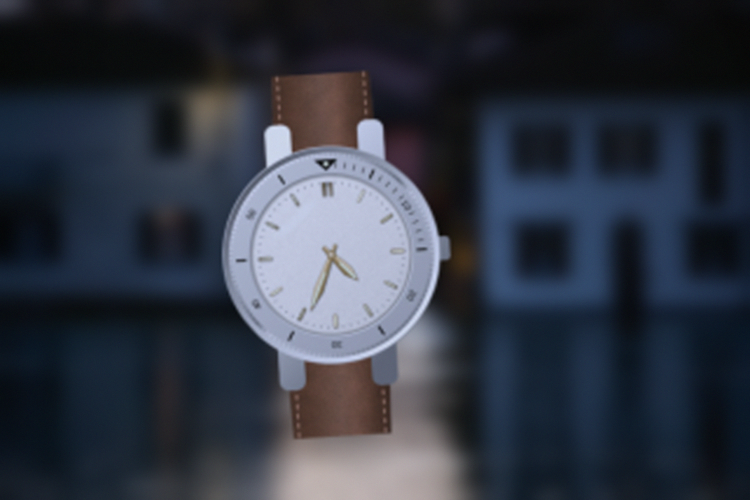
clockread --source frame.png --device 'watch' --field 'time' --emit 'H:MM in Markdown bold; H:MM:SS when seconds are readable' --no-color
**4:34**
